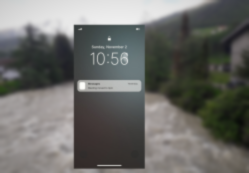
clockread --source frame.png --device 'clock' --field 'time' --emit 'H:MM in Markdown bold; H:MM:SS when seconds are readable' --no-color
**10:56**
